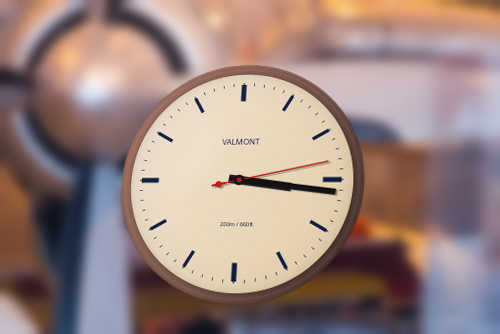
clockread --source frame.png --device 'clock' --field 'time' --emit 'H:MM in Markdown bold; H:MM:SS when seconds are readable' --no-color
**3:16:13**
